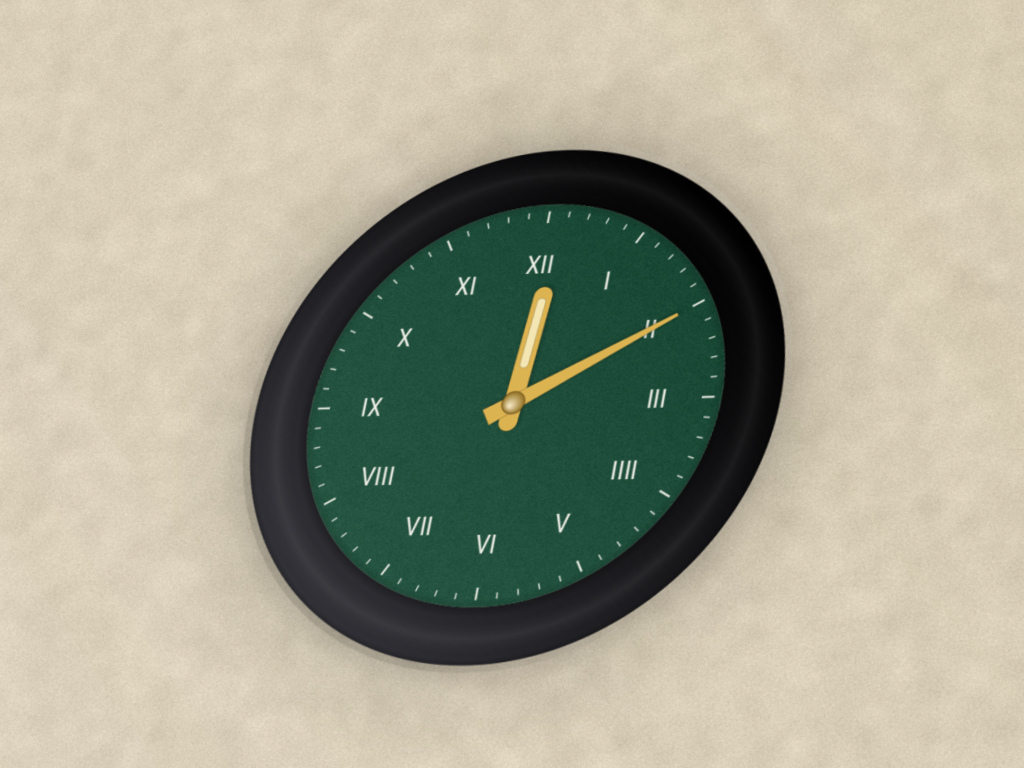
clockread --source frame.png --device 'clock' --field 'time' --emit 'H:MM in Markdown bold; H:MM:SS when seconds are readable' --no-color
**12:10**
